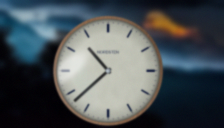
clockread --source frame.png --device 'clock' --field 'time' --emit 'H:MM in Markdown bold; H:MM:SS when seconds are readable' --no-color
**10:38**
